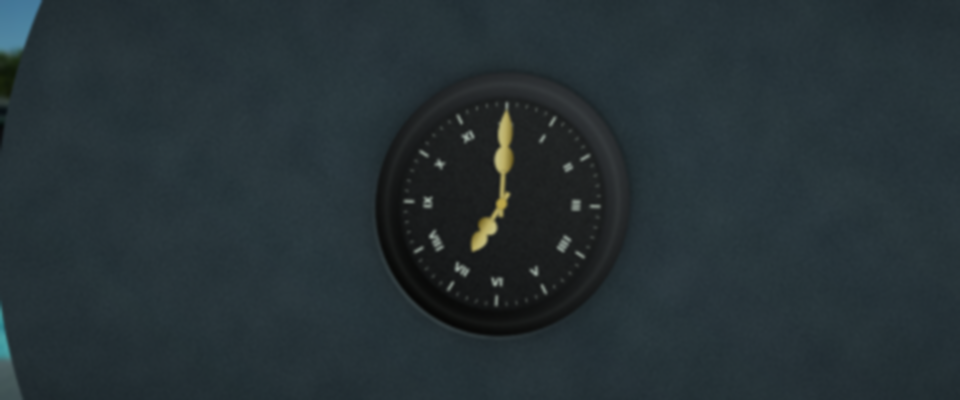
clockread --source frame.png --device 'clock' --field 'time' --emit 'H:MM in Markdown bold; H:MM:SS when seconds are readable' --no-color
**7:00**
